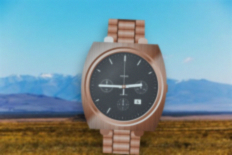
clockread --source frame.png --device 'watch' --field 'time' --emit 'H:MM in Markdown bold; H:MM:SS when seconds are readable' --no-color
**2:45**
